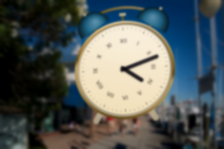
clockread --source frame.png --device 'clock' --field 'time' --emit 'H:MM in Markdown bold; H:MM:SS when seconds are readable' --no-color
**4:12**
